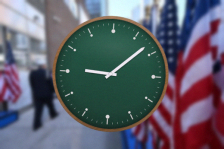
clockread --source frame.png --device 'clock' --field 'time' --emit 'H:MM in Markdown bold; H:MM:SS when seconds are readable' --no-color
**9:08**
